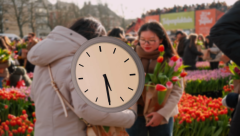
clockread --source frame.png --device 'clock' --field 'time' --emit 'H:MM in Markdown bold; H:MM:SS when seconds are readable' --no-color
**5:30**
